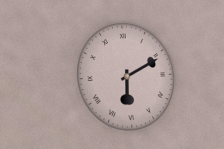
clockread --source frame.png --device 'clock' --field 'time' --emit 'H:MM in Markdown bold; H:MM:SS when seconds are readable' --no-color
**6:11**
